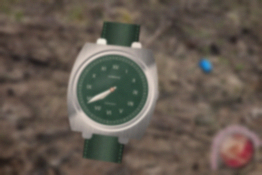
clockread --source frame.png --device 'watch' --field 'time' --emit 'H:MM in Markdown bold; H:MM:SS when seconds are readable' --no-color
**7:39**
